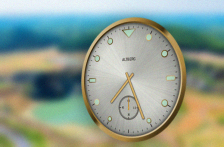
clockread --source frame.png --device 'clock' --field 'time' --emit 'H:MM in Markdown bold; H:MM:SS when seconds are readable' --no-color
**7:26**
